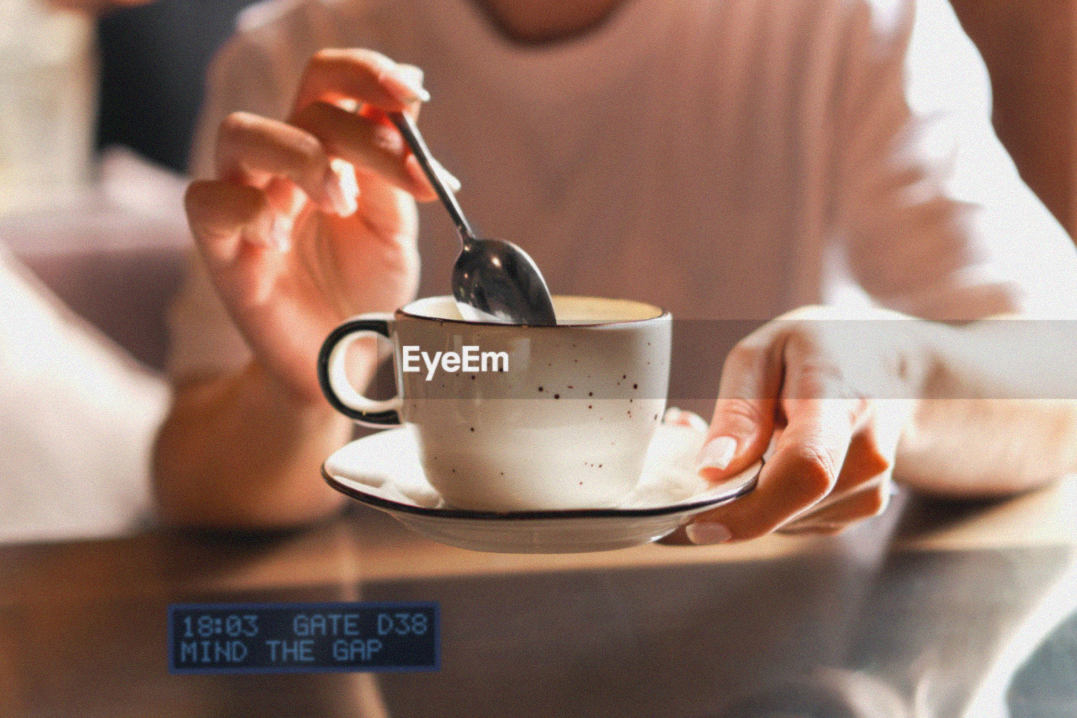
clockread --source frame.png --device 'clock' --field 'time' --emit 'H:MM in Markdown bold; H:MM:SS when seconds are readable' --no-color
**18:03**
